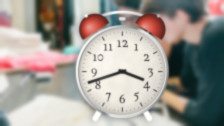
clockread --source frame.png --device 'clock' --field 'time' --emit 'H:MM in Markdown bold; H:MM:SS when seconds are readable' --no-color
**3:42**
